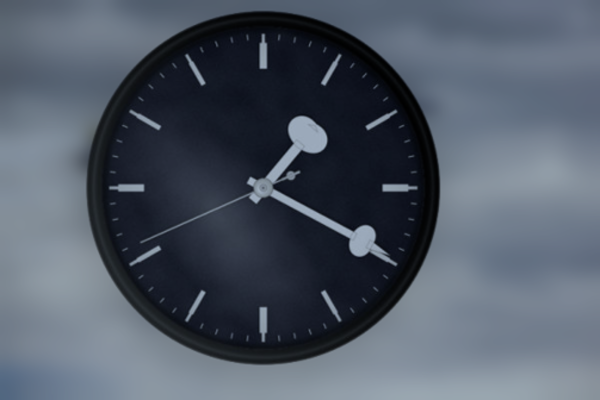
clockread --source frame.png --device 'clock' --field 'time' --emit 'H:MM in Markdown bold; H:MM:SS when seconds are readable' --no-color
**1:19:41**
